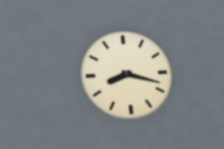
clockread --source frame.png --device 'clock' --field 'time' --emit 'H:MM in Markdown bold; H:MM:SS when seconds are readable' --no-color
**8:18**
